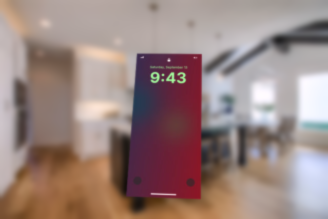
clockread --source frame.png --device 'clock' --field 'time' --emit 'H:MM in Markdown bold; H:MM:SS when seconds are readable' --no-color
**9:43**
